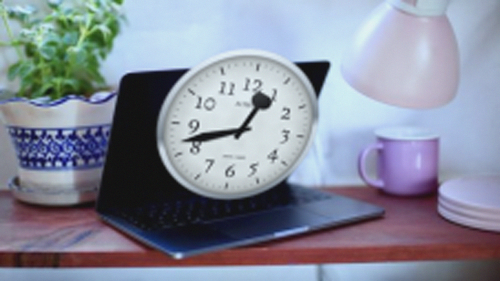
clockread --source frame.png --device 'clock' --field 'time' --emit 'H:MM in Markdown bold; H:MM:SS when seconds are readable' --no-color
**12:42**
